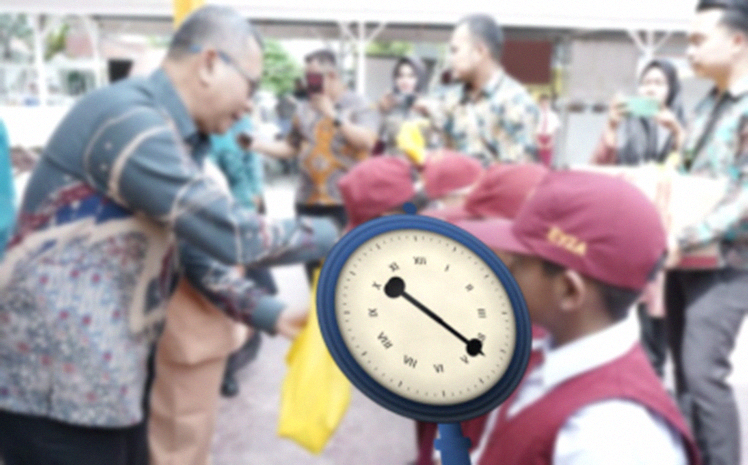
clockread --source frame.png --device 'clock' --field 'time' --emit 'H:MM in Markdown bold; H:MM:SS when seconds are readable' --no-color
**10:22**
